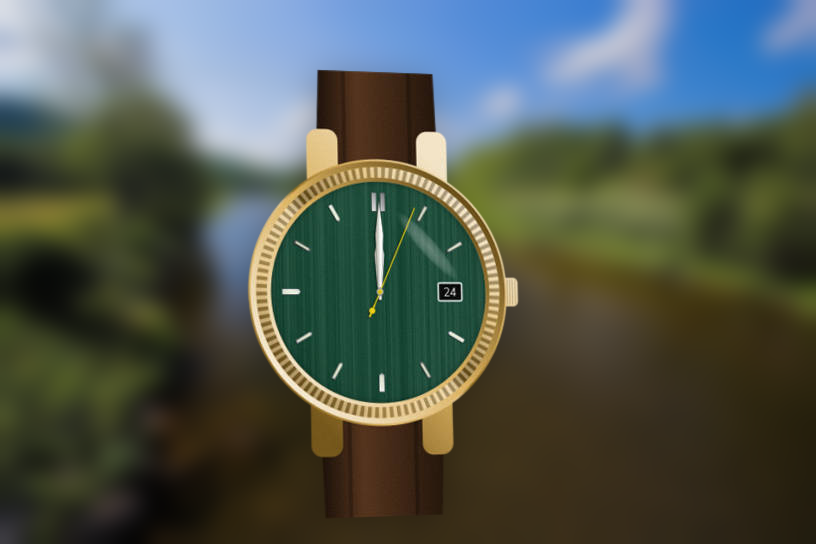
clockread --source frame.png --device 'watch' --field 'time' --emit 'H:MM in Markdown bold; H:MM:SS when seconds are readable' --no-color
**12:00:04**
